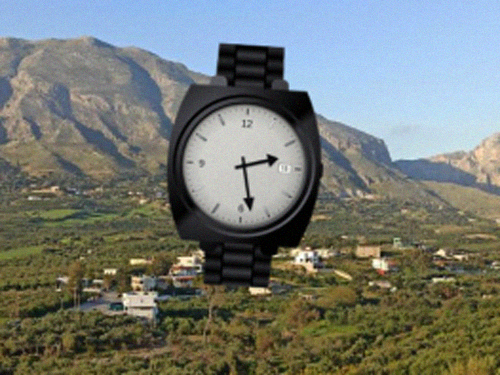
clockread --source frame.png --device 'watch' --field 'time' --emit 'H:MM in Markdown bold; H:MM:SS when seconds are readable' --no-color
**2:28**
